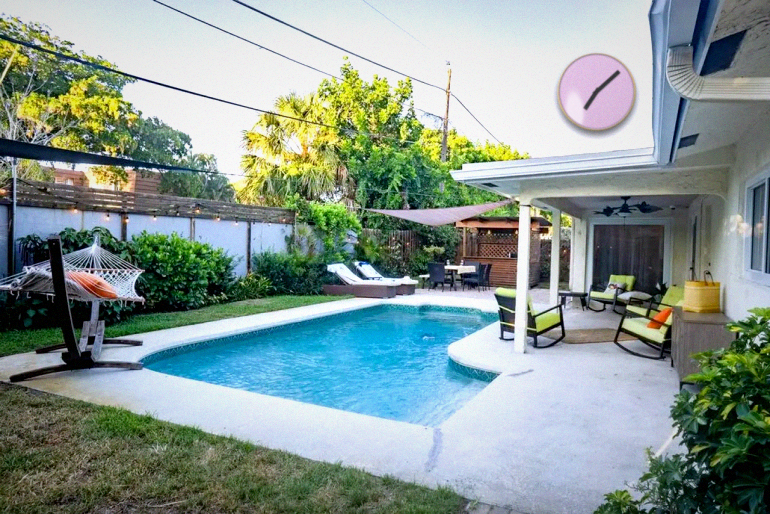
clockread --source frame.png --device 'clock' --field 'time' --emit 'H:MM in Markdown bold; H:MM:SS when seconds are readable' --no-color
**7:08**
